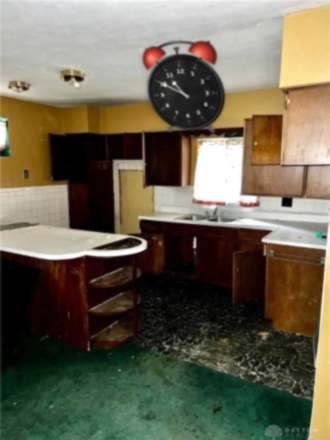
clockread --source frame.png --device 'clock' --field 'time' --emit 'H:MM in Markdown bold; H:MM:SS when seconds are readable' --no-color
**10:50**
